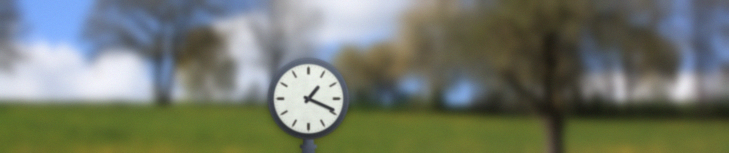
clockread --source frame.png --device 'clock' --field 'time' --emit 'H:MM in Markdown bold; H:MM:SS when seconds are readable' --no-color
**1:19**
